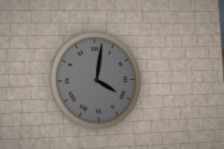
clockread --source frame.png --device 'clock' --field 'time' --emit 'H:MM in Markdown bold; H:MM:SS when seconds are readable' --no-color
**4:02**
